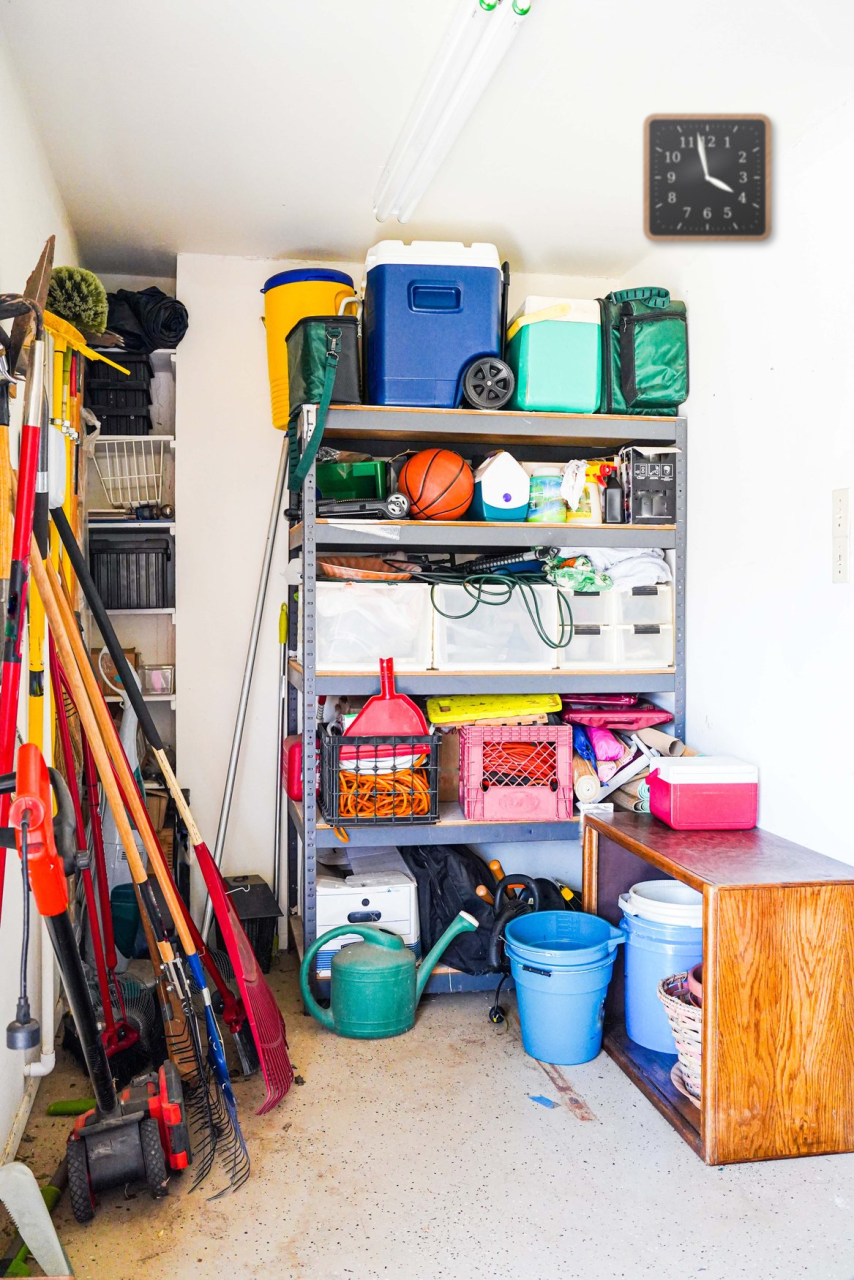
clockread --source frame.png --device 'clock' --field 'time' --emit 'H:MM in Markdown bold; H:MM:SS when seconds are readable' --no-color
**3:58**
